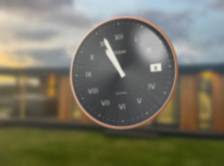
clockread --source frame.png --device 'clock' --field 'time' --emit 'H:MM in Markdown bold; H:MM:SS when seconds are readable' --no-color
**10:56**
